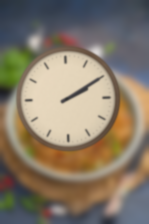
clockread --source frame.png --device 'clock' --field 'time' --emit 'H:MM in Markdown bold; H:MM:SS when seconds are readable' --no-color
**2:10**
